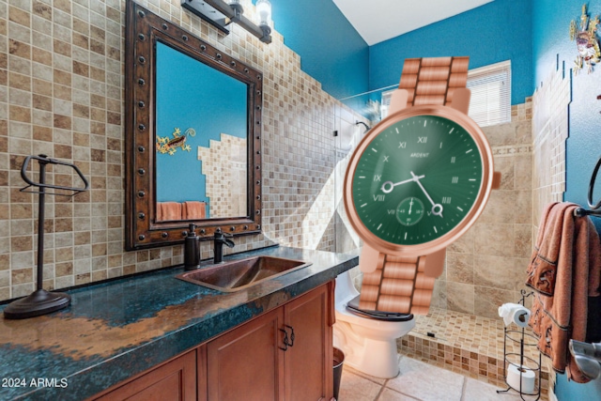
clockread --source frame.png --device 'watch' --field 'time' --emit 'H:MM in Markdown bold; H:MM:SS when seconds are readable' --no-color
**8:23**
